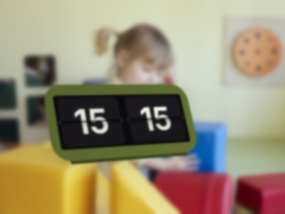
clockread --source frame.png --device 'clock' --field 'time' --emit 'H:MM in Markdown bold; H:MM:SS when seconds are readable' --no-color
**15:15**
